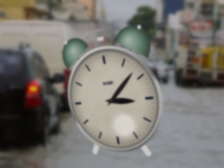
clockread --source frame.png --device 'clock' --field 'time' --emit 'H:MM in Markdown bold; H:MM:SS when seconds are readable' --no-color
**3:08**
